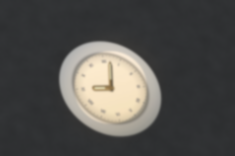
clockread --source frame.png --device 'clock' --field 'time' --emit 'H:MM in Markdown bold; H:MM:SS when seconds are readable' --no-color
**9:02**
